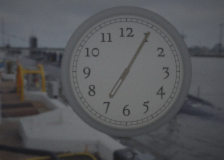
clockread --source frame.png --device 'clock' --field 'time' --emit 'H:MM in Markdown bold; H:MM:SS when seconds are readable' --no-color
**7:05**
